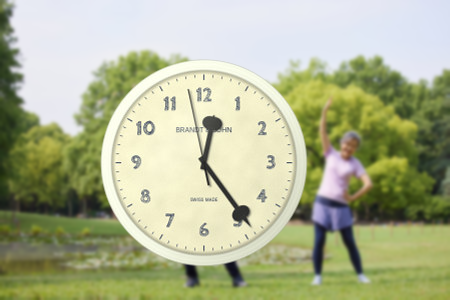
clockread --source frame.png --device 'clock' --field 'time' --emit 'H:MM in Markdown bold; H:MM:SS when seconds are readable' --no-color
**12:23:58**
